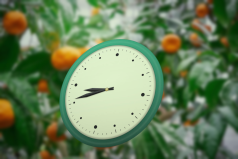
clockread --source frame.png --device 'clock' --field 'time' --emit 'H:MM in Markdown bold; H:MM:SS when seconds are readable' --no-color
**8:41**
